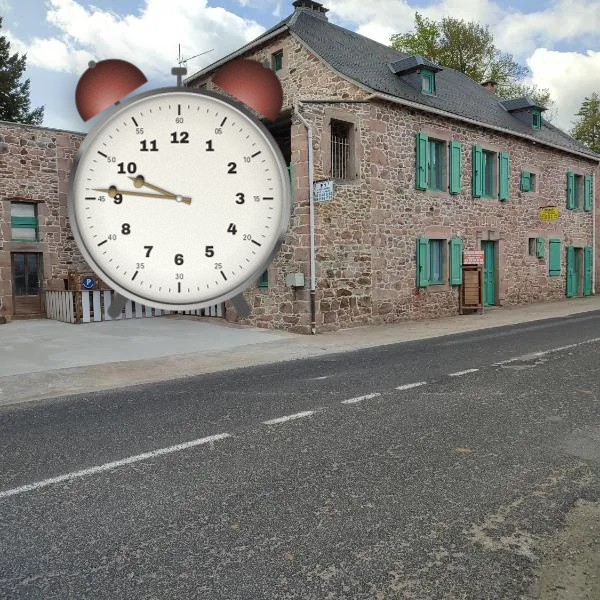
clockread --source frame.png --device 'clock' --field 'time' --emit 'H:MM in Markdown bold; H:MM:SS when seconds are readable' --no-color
**9:46**
